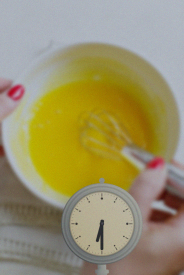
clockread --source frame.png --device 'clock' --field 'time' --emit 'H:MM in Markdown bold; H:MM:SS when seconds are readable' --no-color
**6:30**
